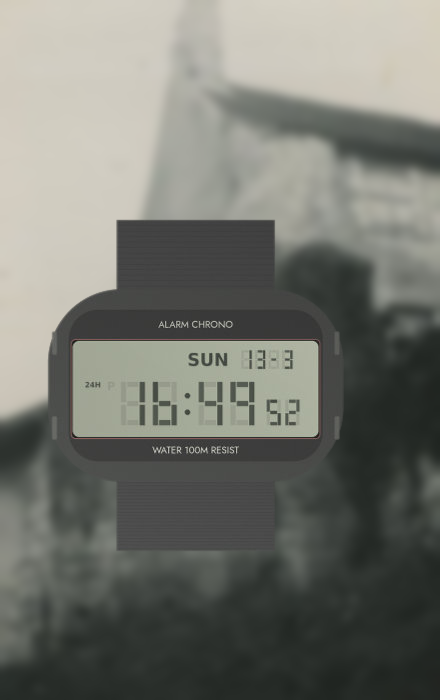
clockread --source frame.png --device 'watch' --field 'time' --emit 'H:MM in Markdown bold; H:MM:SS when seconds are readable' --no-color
**16:49:52**
